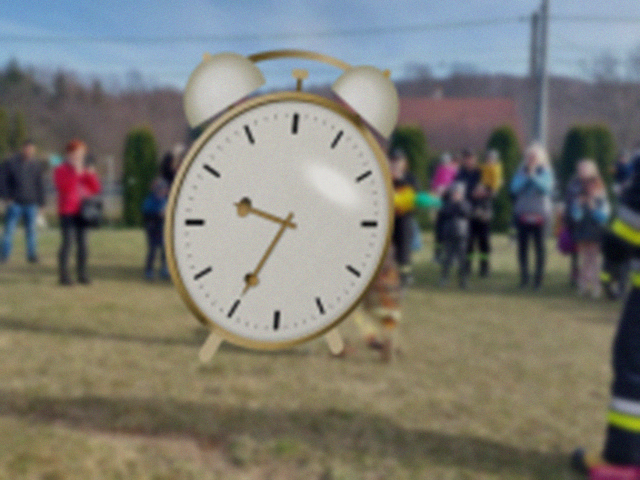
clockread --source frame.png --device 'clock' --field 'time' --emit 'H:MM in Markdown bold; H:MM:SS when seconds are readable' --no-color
**9:35**
